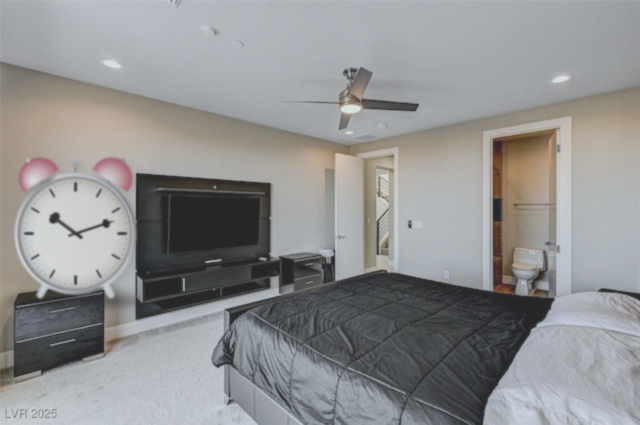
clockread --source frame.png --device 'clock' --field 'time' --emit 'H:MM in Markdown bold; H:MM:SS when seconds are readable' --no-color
**10:12**
